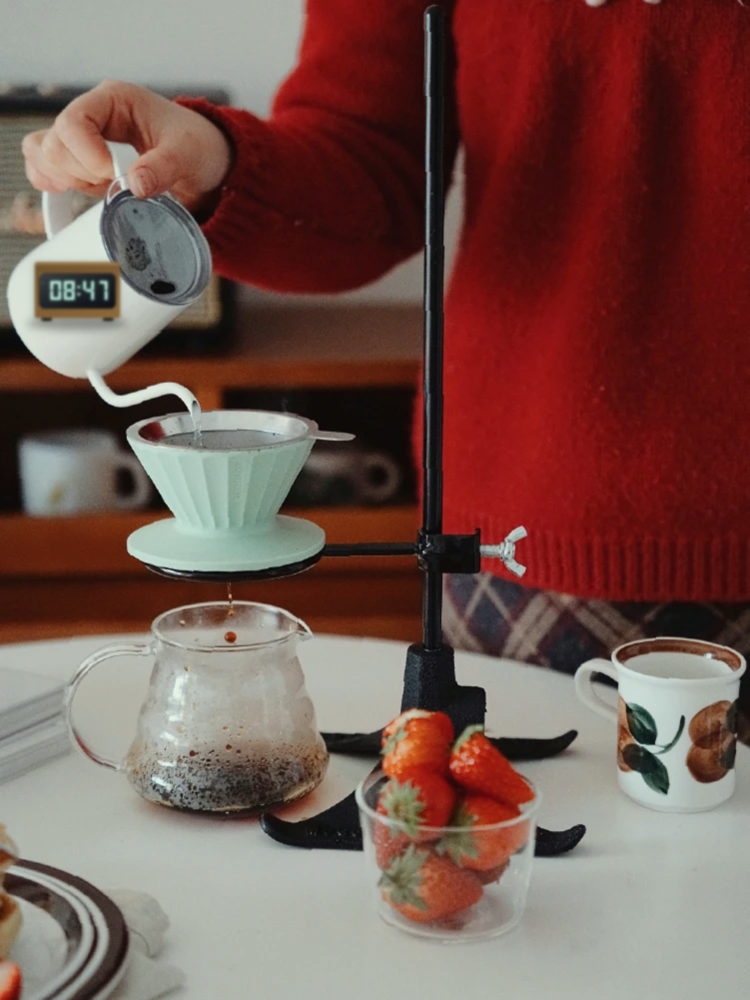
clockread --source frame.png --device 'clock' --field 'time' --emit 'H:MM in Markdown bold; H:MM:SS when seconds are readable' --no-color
**8:47**
